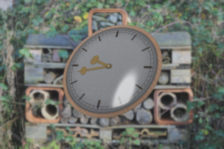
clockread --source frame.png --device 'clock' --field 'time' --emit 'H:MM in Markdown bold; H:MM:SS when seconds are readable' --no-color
**9:43**
